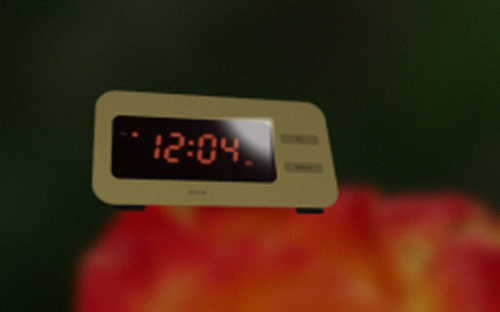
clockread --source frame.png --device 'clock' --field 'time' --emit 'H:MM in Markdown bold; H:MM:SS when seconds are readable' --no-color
**12:04**
